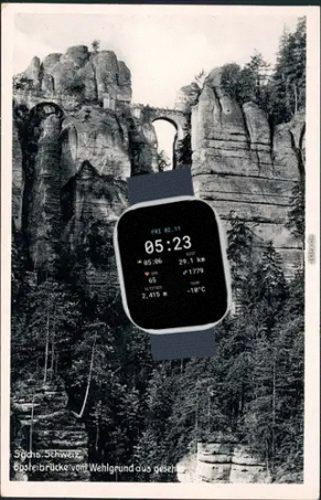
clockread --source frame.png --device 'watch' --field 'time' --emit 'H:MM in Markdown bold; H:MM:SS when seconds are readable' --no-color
**5:23**
